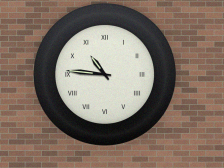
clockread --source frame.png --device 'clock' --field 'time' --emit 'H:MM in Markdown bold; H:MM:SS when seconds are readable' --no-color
**10:46**
